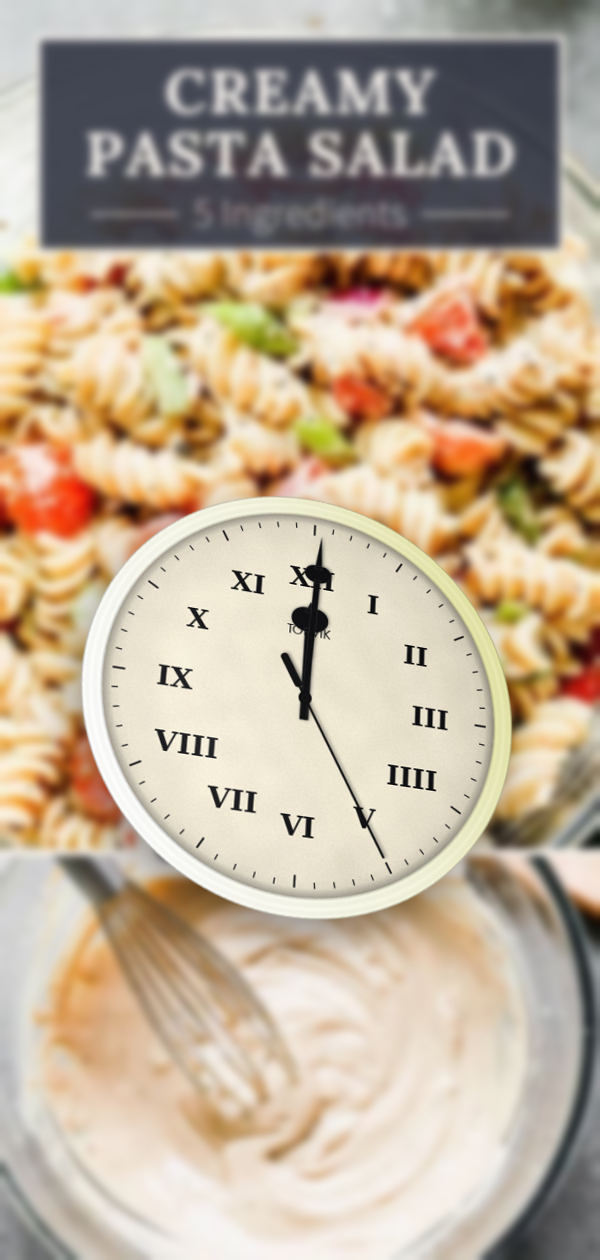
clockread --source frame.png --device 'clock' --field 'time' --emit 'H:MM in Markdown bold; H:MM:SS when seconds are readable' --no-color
**12:00:25**
